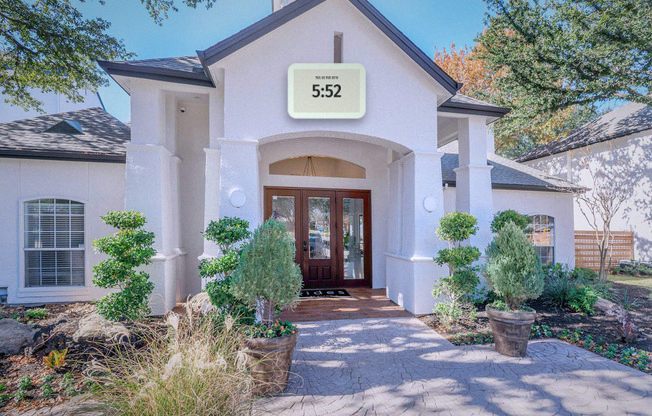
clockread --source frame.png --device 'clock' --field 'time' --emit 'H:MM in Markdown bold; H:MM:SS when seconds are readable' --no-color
**5:52**
